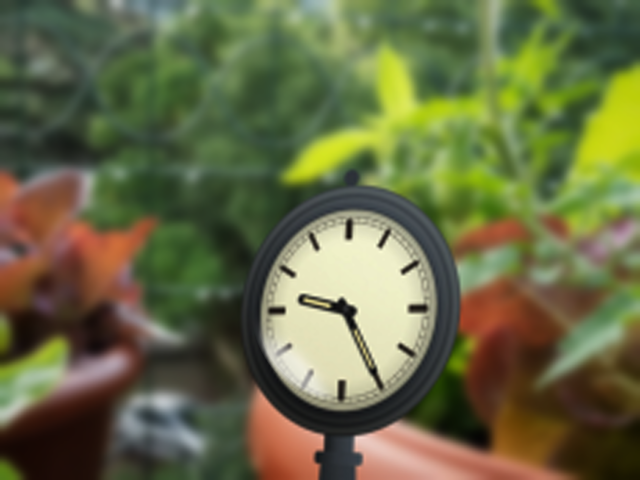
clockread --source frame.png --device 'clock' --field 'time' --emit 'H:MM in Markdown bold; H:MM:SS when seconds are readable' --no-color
**9:25**
